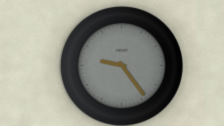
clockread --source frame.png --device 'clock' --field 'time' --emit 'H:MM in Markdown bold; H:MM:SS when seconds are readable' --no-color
**9:24**
